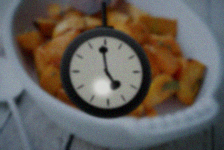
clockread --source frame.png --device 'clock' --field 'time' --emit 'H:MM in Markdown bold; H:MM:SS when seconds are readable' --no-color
**4:59**
